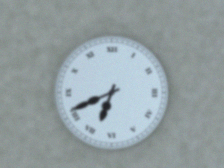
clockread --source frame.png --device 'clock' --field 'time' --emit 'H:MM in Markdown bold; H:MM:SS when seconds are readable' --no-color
**6:41**
